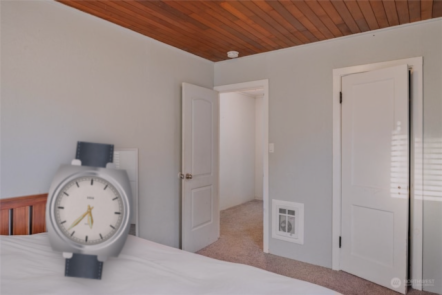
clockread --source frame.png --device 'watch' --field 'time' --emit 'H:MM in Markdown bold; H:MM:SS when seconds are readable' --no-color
**5:37**
